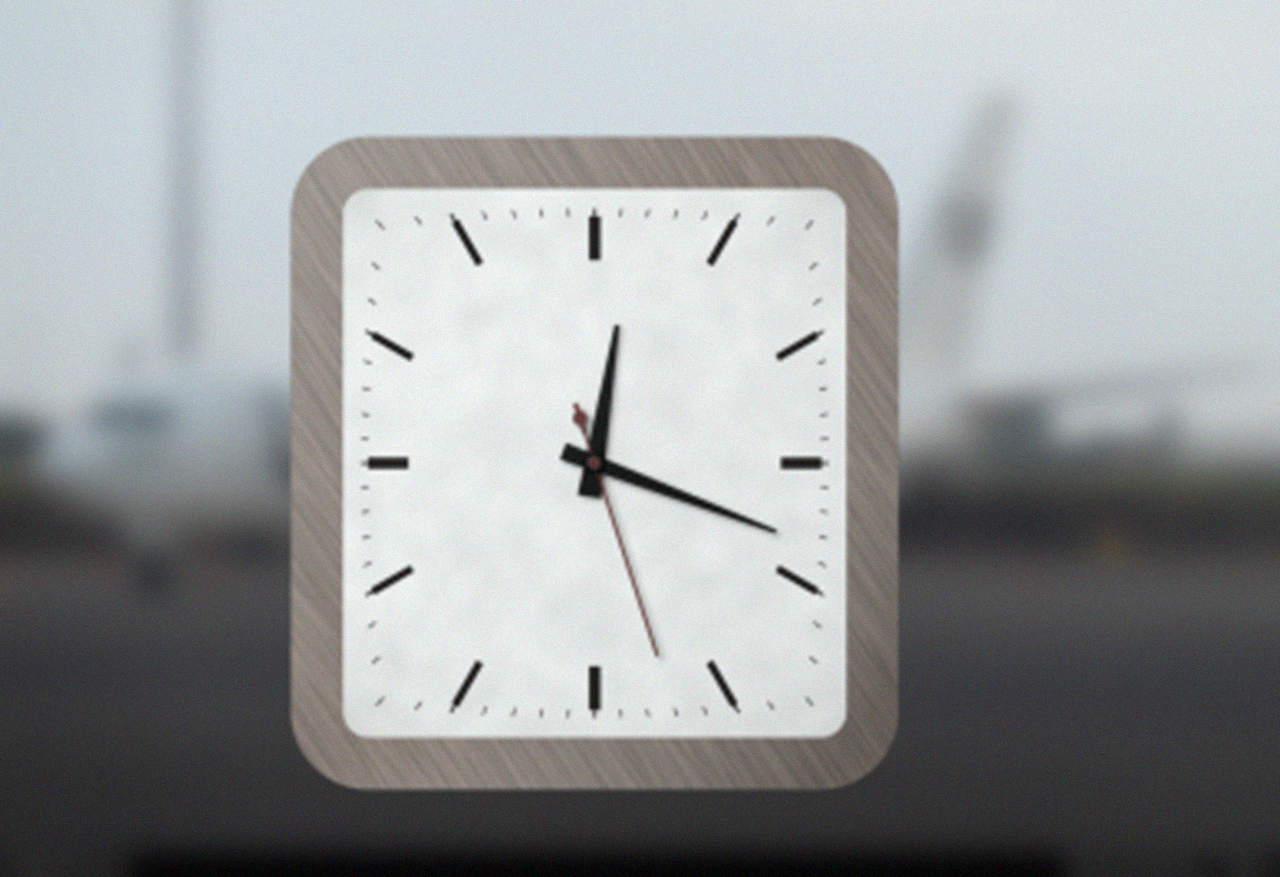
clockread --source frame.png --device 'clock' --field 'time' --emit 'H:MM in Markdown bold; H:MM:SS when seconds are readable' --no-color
**12:18:27**
